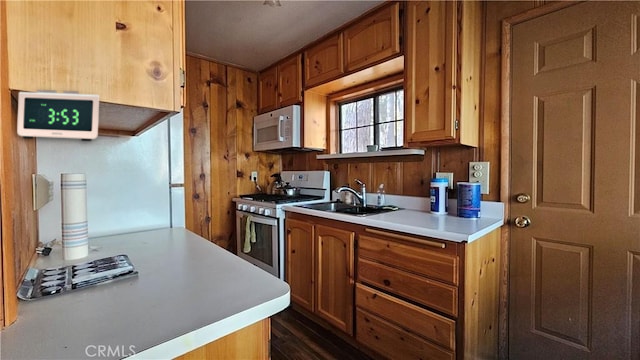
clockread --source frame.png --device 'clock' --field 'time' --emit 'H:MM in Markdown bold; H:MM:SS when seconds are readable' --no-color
**3:53**
